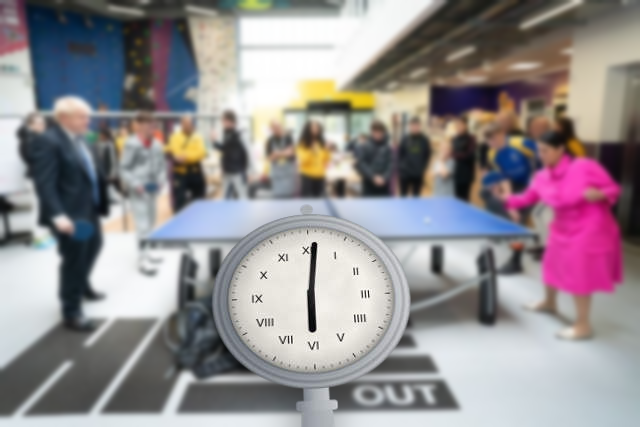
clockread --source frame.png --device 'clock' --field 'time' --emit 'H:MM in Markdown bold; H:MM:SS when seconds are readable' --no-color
**6:01**
